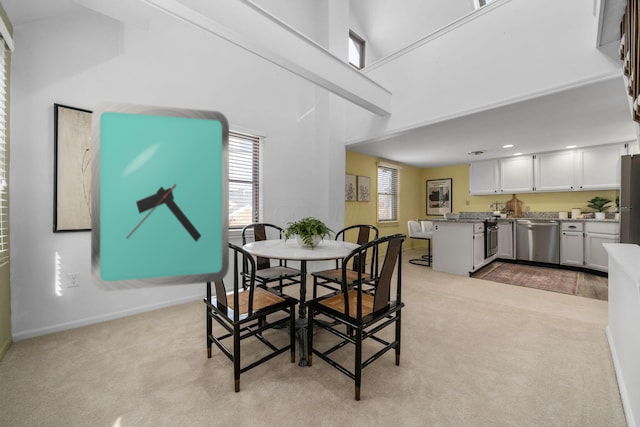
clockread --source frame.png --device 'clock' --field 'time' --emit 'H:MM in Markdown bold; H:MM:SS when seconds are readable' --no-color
**8:22:38**
